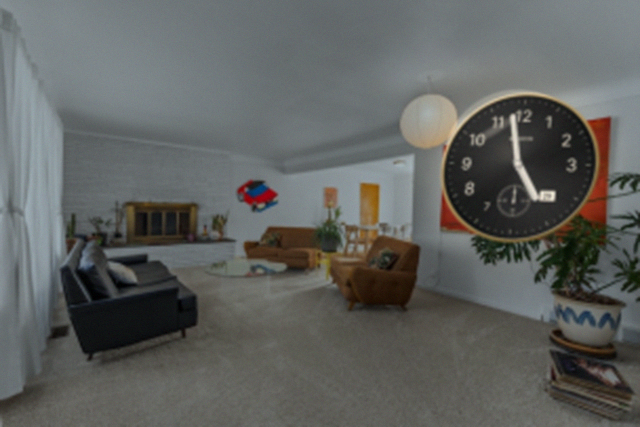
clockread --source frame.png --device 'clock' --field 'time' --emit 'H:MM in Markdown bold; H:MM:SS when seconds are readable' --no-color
**4:58**
